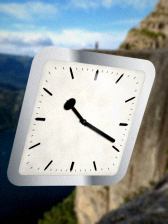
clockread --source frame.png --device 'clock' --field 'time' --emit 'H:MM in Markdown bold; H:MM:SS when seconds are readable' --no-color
**10:19**
